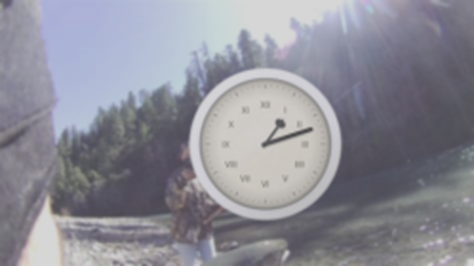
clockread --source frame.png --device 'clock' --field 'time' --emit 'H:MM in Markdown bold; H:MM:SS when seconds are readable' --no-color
**1:12**
